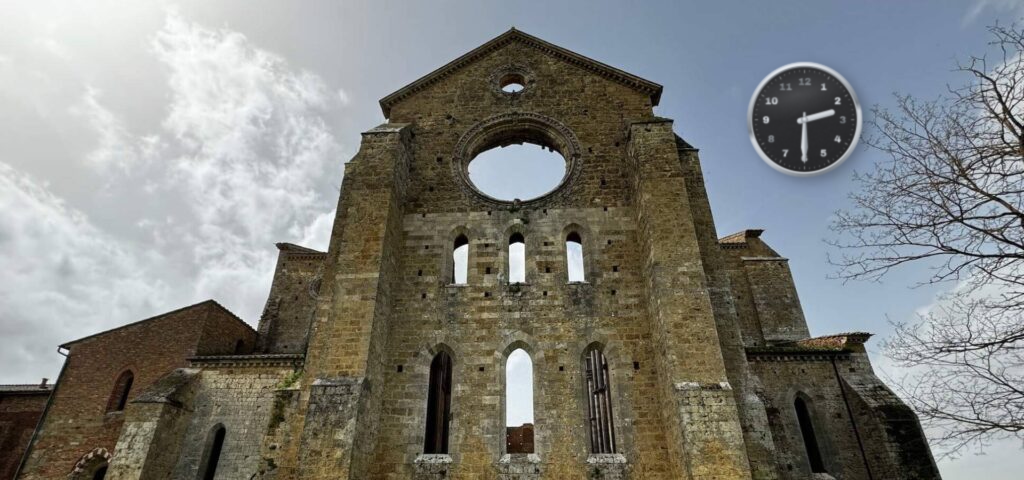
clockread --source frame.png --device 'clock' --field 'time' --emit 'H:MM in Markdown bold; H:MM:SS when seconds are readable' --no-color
**2:30**
